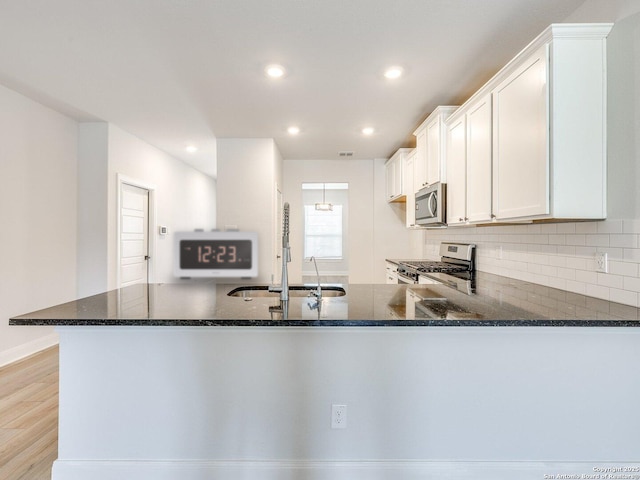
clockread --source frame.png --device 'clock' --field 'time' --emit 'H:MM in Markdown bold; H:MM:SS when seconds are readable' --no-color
**12:23**
